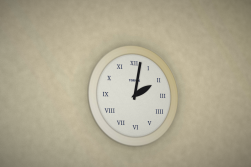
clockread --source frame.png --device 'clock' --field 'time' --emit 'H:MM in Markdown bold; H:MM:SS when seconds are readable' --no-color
**2:02**
